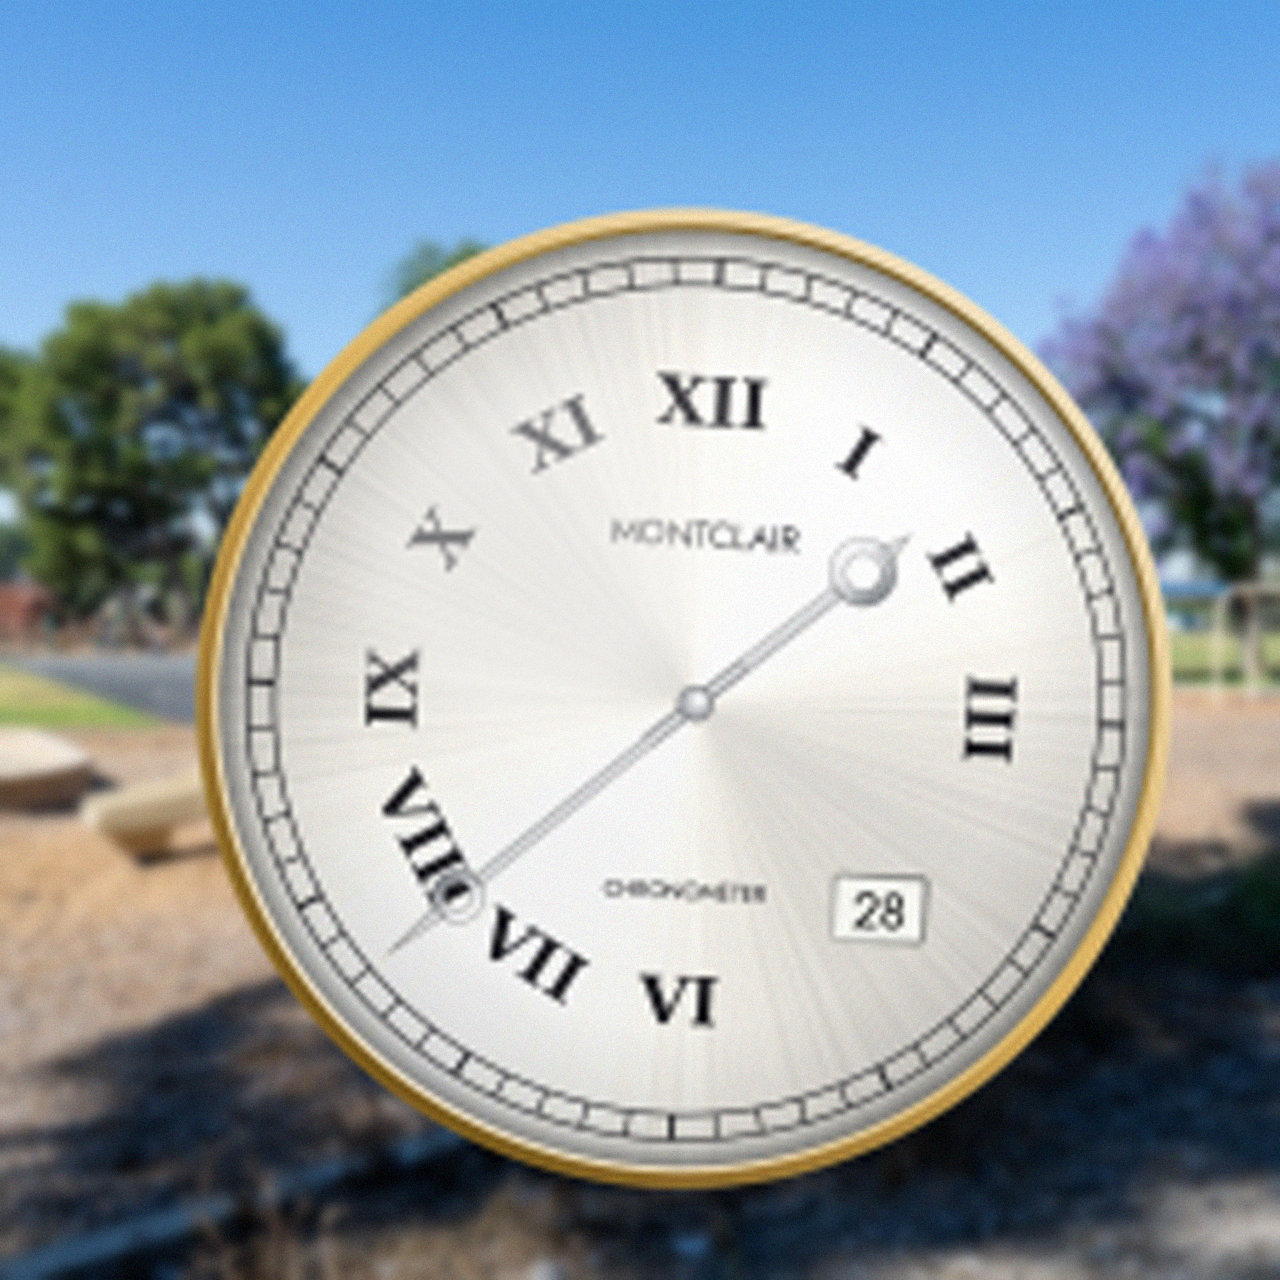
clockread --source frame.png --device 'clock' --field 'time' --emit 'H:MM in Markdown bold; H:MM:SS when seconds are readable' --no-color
**1:38**
